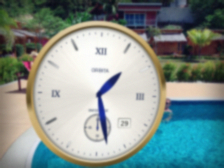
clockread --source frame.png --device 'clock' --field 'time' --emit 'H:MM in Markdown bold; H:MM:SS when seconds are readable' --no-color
**1:28**
